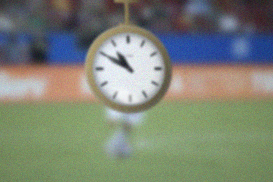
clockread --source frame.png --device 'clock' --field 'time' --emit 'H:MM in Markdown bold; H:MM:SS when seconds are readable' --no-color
**10:50**
